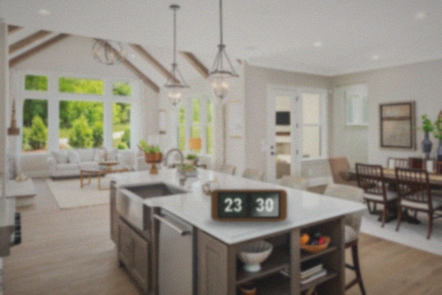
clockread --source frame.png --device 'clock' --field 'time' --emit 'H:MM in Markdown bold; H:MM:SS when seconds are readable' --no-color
**23:30**
